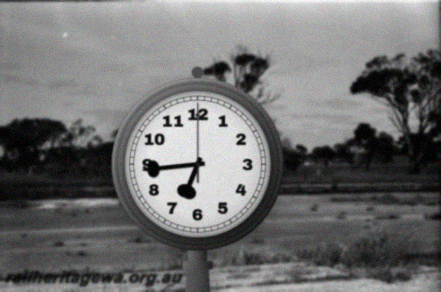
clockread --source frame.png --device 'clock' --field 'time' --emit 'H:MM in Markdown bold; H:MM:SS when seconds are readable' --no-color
**6:44:00**
